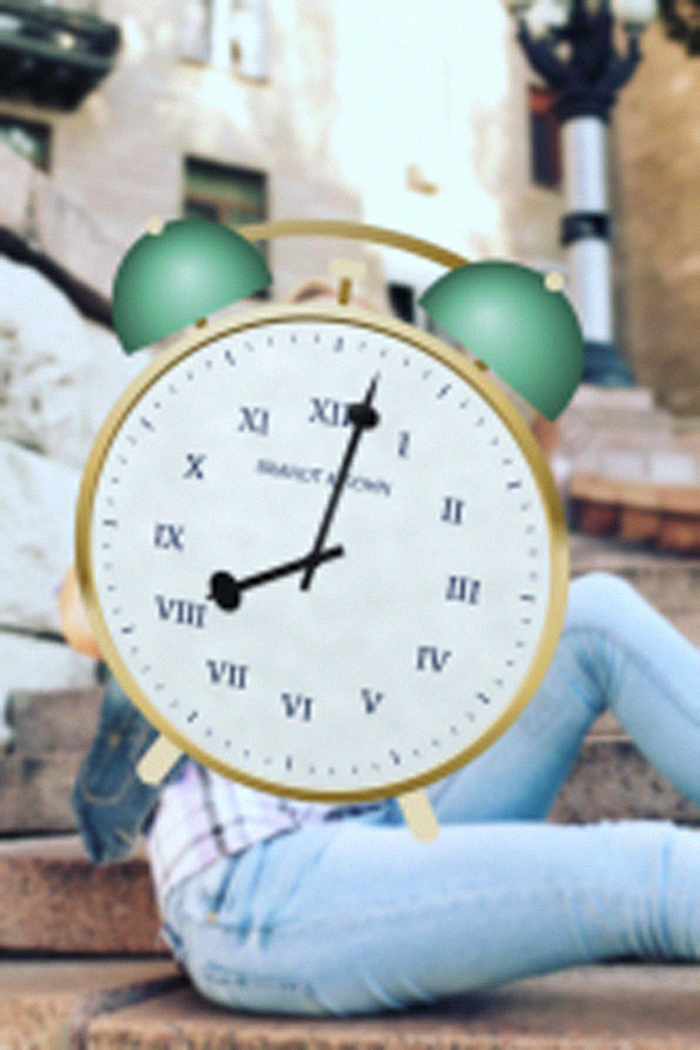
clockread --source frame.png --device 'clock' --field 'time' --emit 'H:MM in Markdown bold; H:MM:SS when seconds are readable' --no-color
**8:02**
